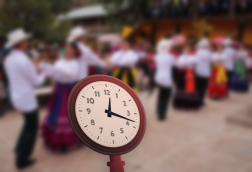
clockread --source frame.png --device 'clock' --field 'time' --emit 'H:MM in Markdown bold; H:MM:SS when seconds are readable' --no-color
**12:18**
